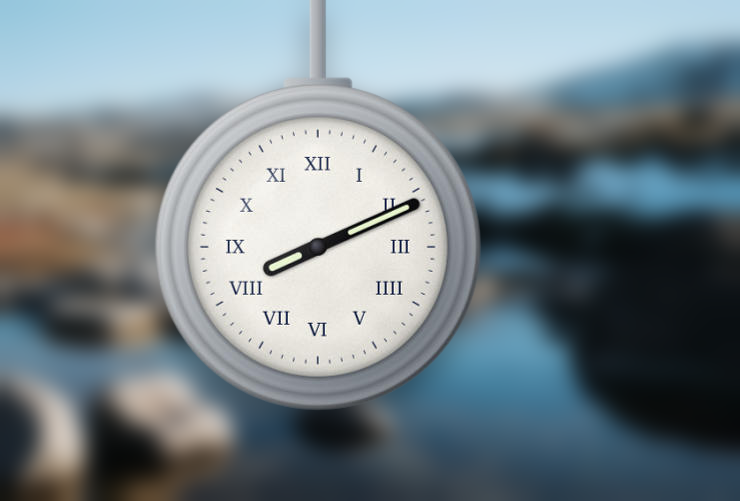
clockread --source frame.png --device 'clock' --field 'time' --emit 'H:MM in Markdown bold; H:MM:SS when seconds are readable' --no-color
**8:11**
